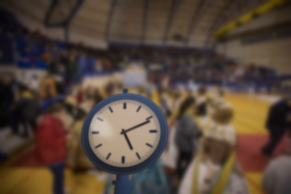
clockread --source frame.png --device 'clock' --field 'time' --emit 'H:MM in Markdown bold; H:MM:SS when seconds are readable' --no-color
**5:11**
